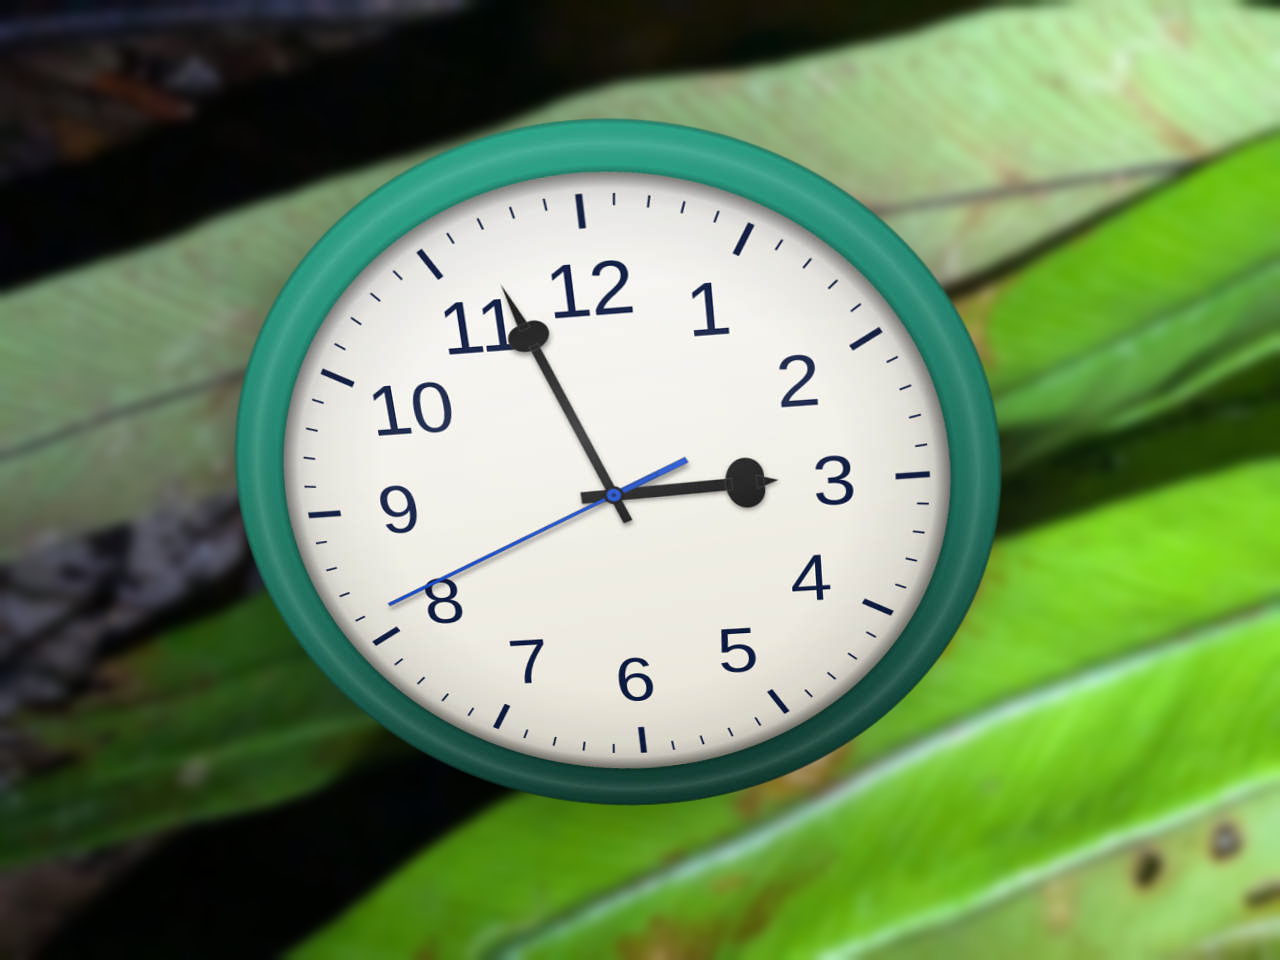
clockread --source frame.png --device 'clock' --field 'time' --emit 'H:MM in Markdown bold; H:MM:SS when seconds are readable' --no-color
**2:56:41**
